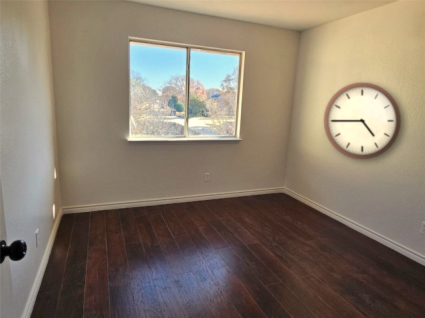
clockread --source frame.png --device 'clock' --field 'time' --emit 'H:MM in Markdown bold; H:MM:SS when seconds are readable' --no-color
**4:45**
